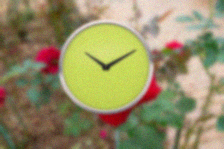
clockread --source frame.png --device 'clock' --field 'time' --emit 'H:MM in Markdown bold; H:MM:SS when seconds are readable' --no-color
**10:10**
